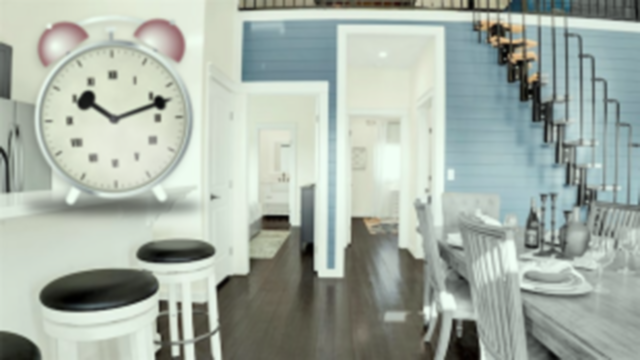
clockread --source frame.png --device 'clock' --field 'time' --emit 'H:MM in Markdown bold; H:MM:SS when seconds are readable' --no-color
**10:12**
